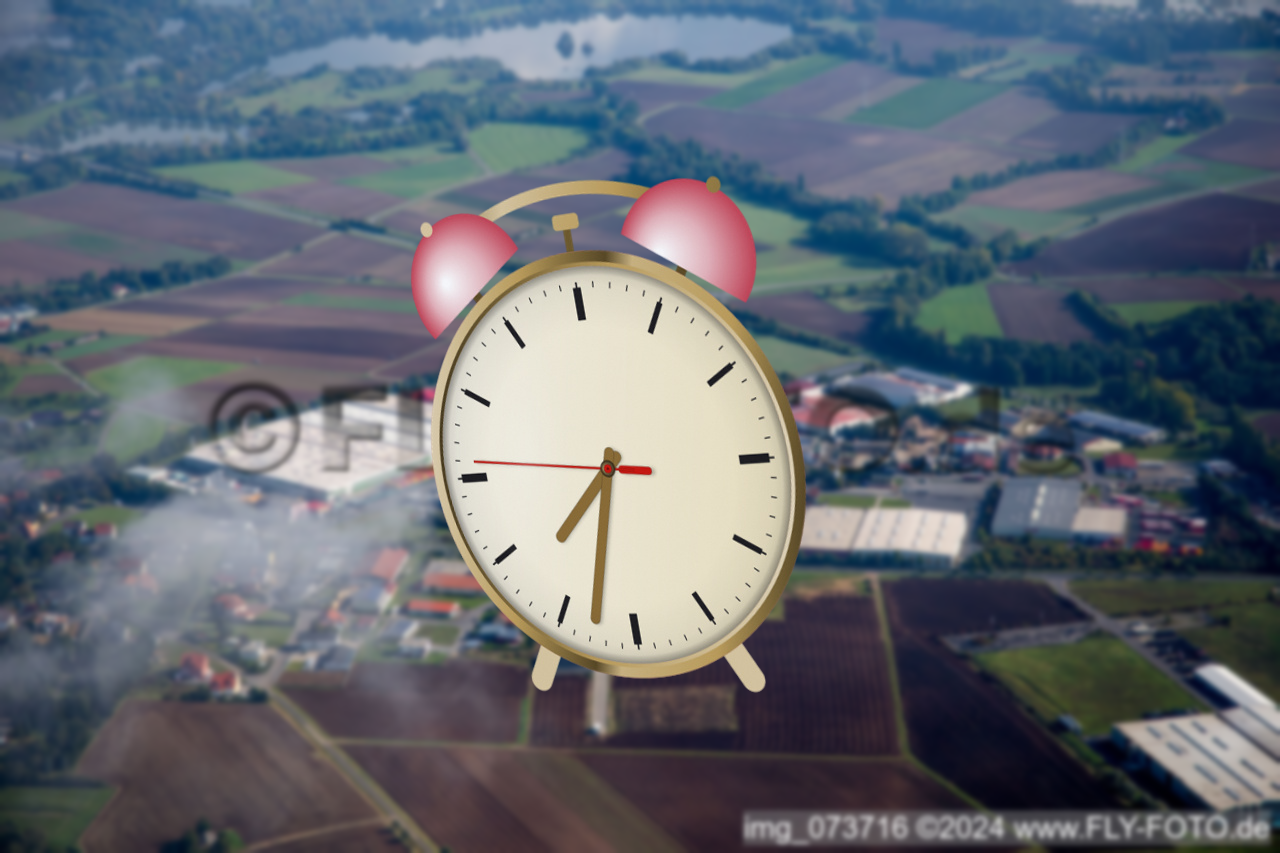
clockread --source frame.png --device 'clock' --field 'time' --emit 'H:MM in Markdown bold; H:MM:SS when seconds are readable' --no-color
**7:32:46**
